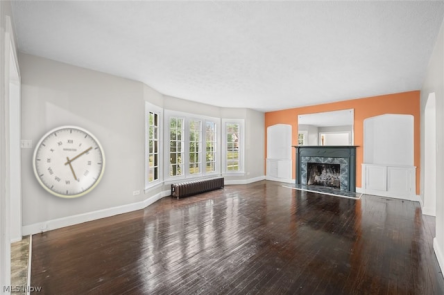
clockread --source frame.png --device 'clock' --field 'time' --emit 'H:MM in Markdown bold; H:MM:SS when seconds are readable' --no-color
**5:09**
